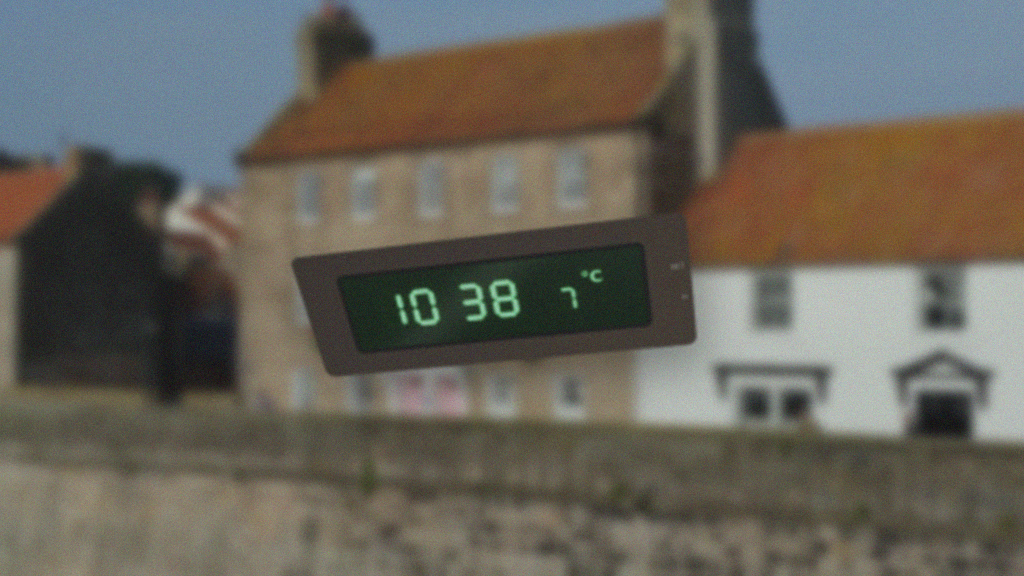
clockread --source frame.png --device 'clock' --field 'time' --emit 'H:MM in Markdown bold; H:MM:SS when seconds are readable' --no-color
**10:38**
